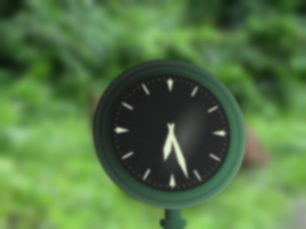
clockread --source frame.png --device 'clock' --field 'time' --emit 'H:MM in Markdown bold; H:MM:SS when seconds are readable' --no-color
**6:27**
